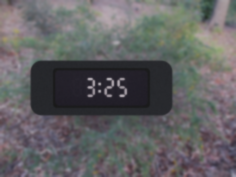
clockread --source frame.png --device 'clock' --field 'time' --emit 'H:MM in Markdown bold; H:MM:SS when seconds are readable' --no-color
**3:25**
